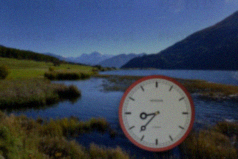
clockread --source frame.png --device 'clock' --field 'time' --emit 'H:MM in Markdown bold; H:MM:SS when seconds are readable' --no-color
**8:37**
